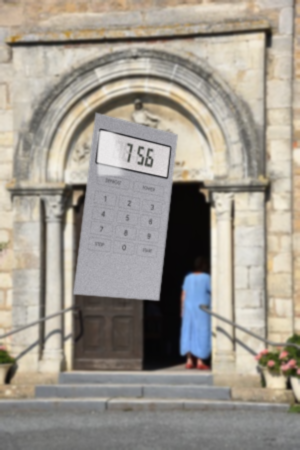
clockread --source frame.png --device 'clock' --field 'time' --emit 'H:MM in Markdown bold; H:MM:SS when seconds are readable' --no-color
**7:56**
